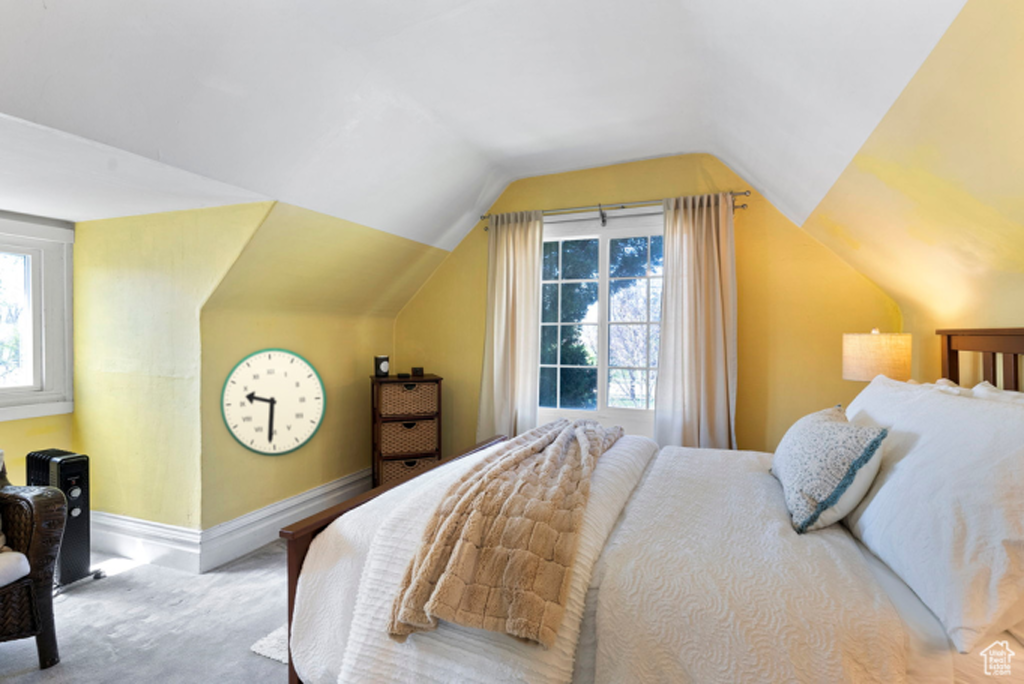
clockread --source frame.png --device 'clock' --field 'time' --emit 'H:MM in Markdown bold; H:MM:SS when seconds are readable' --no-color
**9:31**
